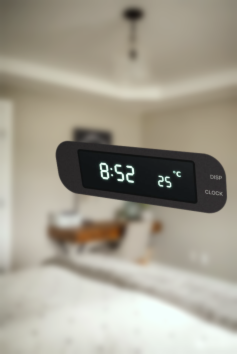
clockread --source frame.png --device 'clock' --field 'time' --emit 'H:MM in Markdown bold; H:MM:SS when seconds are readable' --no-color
**8:52**
